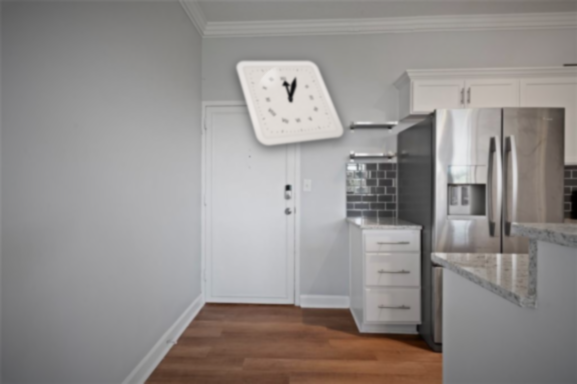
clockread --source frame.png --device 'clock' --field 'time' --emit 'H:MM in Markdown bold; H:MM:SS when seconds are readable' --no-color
**12:05**
